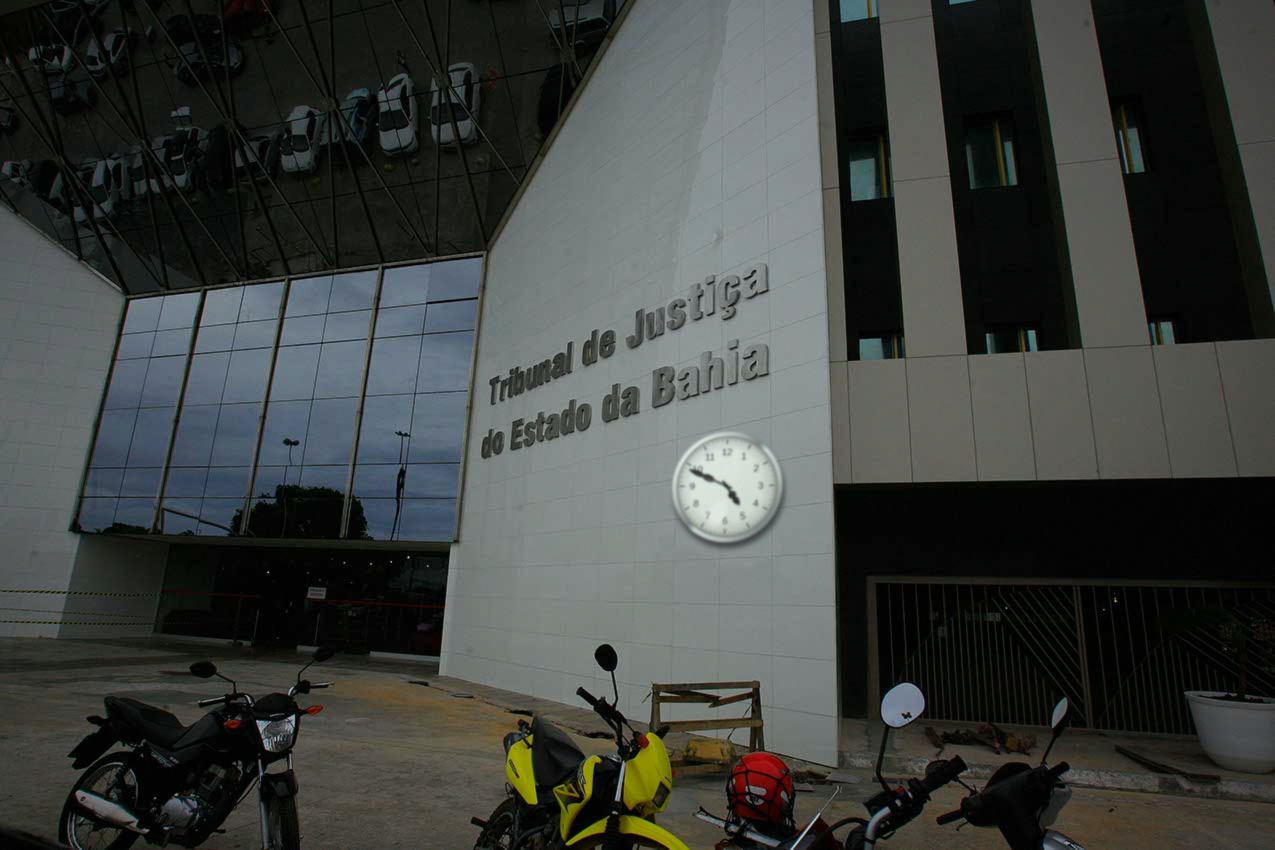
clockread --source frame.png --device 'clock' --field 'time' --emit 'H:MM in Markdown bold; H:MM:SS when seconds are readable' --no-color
**4:49**
